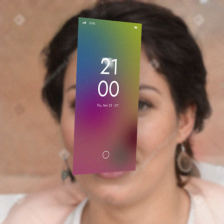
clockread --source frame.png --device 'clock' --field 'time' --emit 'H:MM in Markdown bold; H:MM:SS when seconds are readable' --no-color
**21:00**
